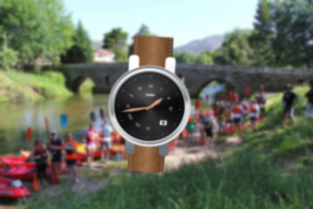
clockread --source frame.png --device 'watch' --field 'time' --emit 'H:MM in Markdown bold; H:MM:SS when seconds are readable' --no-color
**1:43**
